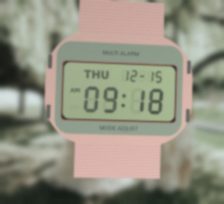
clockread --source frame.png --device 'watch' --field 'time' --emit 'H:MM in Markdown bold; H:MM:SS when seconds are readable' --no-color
**9:18**
